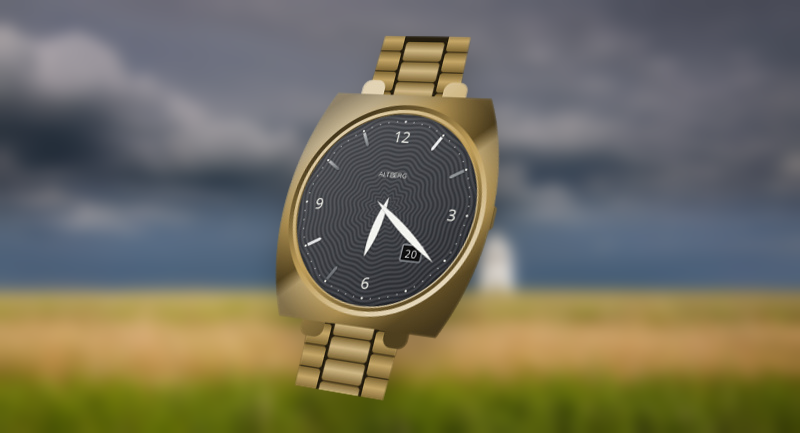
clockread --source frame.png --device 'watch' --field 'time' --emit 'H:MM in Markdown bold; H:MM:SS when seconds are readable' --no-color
**6:21**
